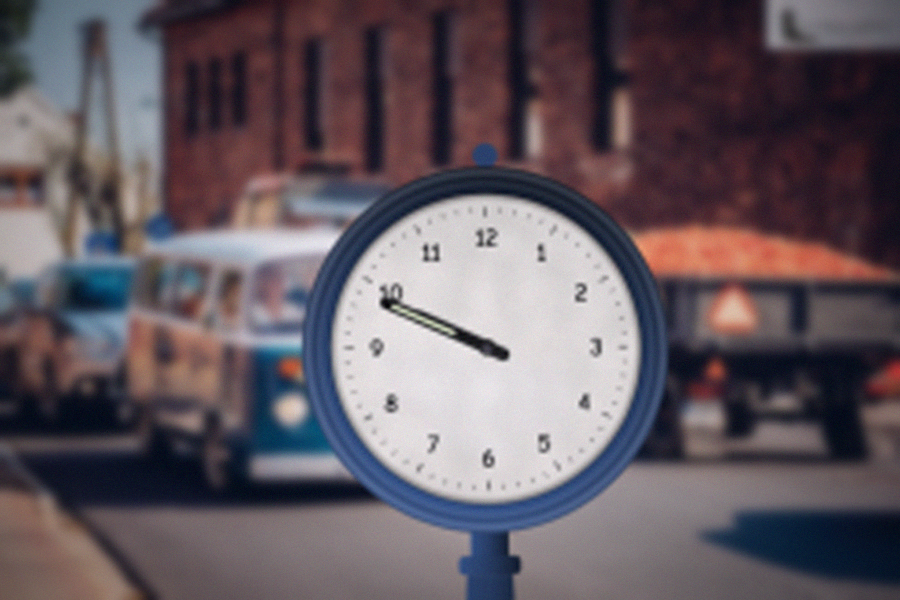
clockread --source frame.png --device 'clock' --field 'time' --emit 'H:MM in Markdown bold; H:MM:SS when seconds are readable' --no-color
**9:49**
